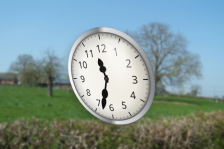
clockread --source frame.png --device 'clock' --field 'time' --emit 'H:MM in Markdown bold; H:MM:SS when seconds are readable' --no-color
**11:33**
